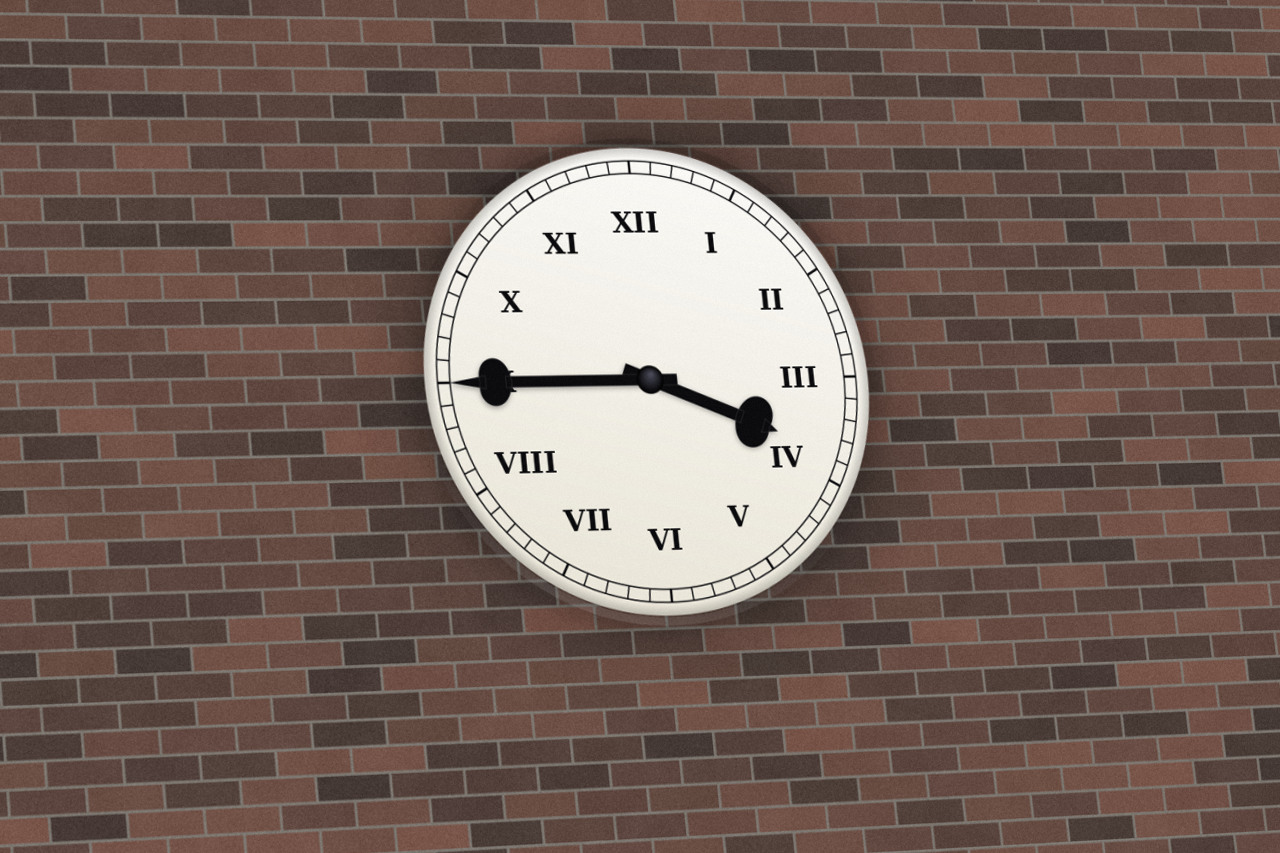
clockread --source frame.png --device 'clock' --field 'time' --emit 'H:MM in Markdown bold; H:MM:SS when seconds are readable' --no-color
**3:45**
